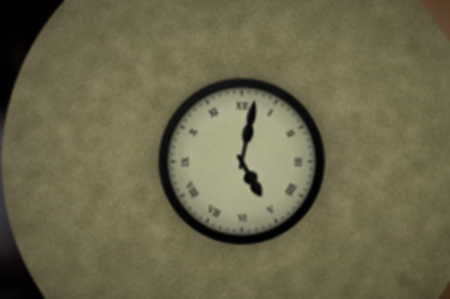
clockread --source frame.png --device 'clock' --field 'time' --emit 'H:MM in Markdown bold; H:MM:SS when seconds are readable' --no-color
**5:02**
